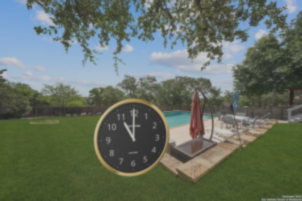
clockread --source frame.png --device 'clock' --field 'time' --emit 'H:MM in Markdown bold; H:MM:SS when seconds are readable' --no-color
**11:00**
